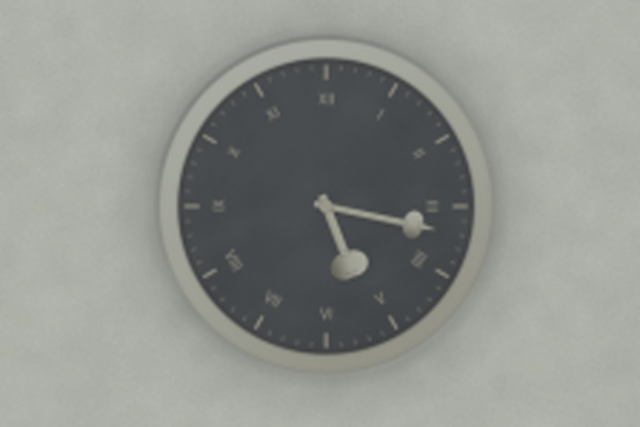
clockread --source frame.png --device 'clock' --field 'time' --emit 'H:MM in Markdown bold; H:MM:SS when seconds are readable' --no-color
**5:17**
